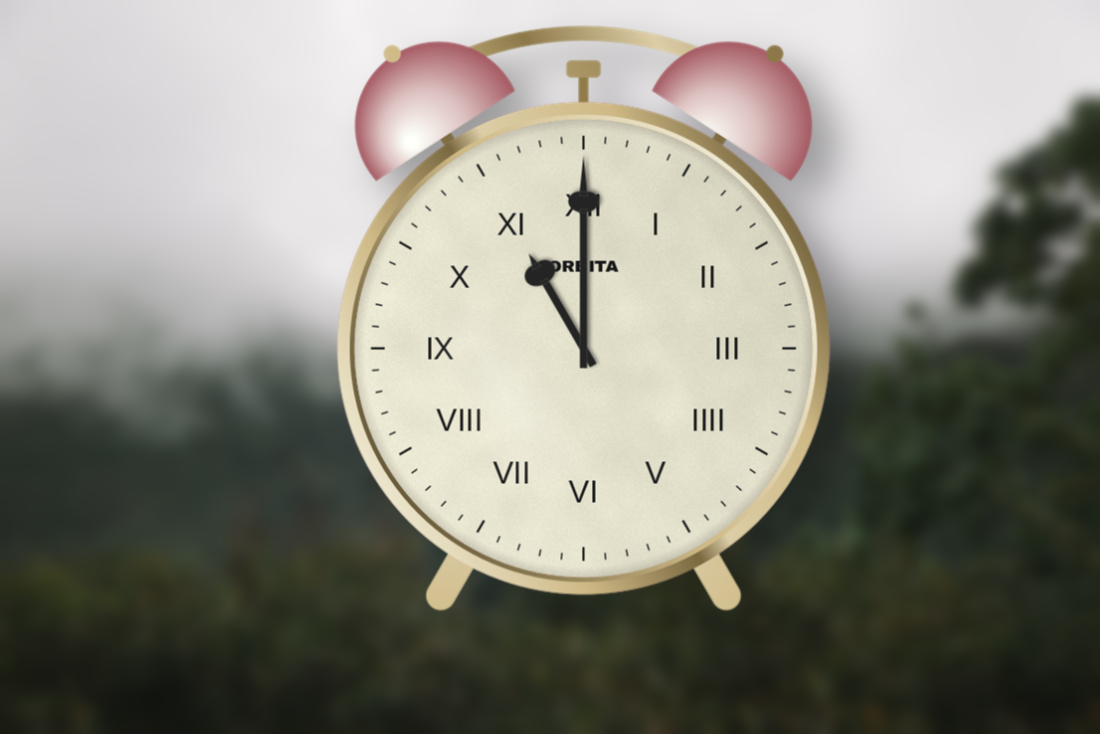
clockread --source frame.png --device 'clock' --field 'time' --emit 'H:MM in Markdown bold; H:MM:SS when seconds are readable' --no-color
**11:00**
